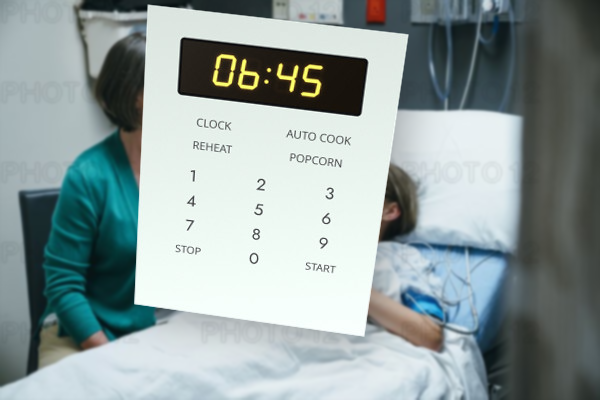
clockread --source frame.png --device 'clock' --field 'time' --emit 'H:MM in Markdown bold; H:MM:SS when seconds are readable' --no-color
**6:45**
